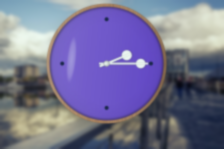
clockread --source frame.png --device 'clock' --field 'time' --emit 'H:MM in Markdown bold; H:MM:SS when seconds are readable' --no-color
**2:15**
